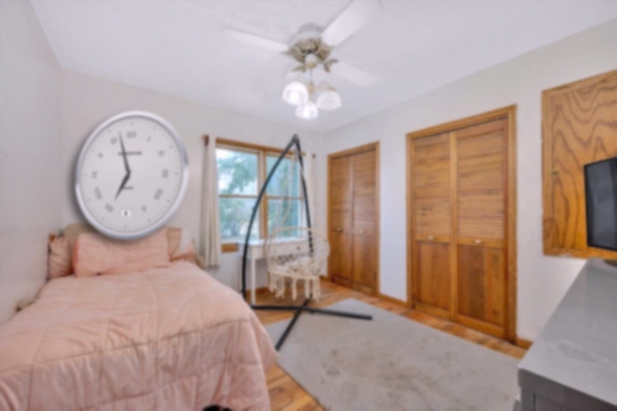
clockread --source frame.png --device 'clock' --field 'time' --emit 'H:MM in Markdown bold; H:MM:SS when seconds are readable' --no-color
**6:57**
